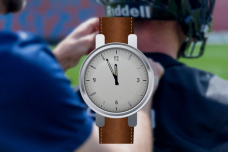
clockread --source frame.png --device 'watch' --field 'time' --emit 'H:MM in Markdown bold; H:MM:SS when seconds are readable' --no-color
**11:56**
